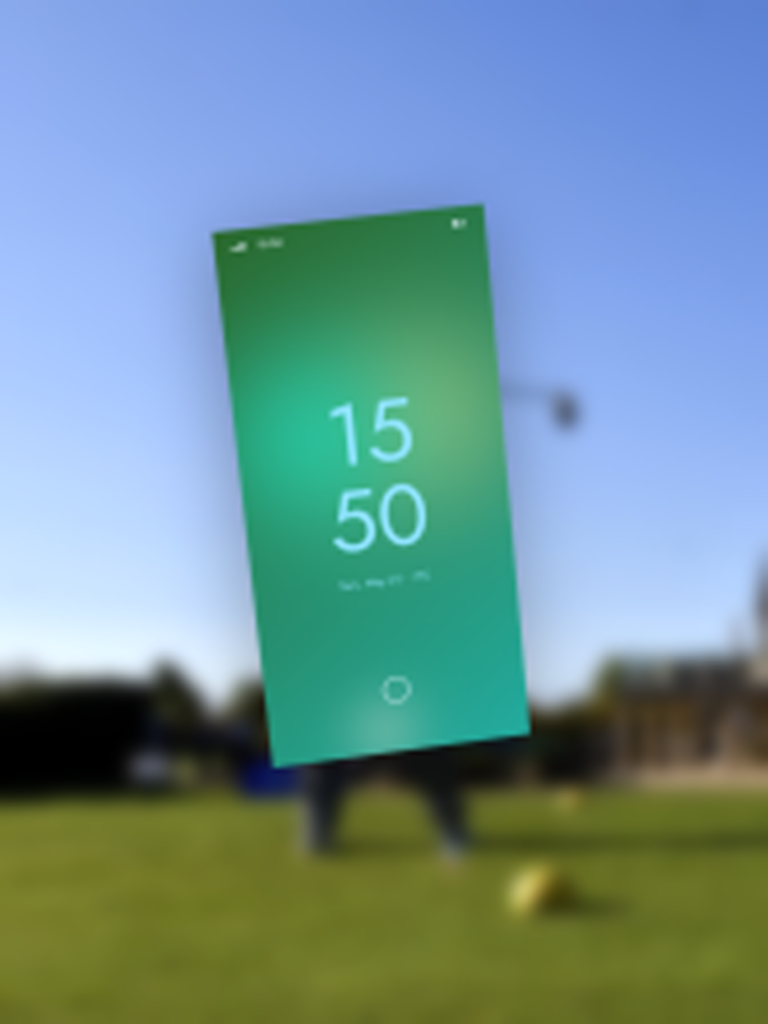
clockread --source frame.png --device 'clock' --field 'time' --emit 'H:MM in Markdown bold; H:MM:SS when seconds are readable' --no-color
**15:50**
